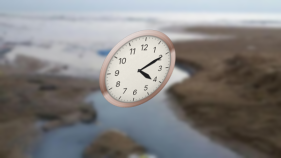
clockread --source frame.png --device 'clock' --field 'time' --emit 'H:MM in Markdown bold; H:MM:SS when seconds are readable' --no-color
**4:10**
